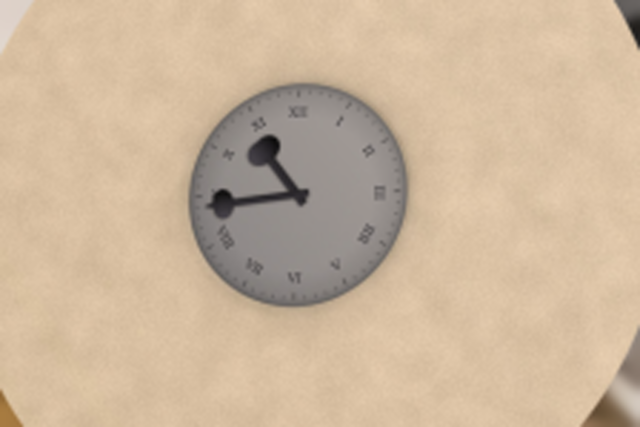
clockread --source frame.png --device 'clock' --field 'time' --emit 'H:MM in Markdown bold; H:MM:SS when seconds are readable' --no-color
**10:44**
